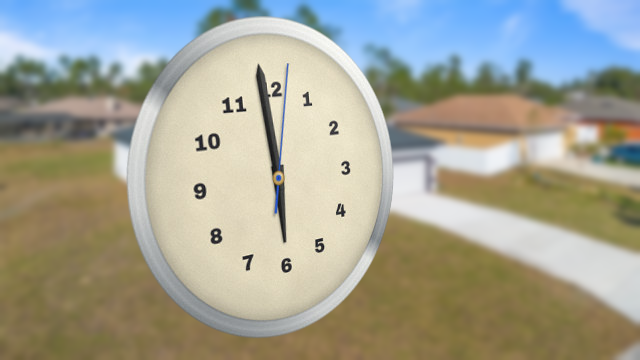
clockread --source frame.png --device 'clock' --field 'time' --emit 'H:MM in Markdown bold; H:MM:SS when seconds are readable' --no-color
**5:59:02**
